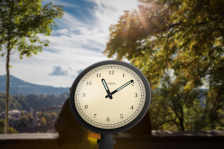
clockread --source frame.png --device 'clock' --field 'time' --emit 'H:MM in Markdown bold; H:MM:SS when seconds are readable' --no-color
**11:09**
